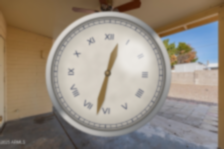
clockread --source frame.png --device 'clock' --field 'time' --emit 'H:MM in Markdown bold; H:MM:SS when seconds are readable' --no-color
**12:32**
